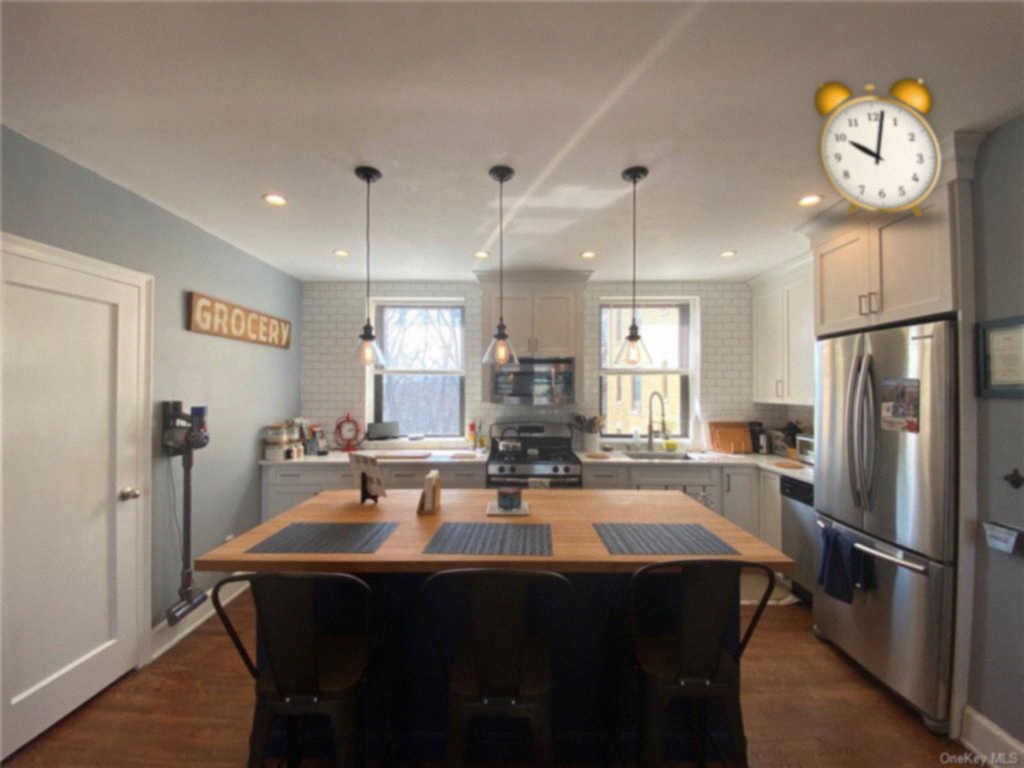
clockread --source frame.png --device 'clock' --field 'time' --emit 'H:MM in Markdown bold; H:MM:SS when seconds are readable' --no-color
**10:02**
